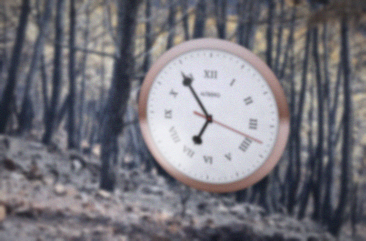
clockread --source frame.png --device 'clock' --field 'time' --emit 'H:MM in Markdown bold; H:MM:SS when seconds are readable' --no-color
**6:54:18**
